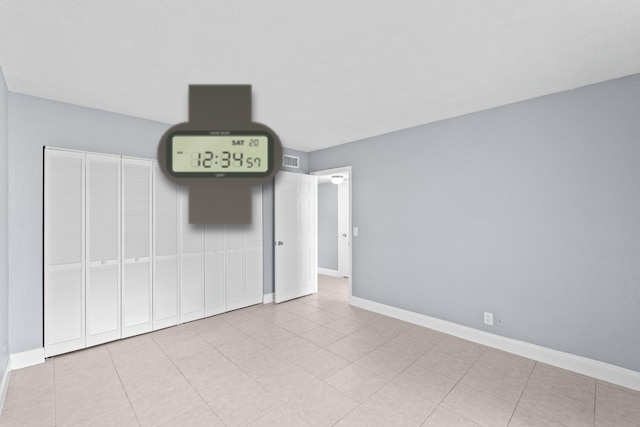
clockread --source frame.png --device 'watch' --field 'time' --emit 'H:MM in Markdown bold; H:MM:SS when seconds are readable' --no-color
**12:34:57**
